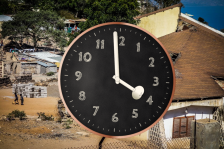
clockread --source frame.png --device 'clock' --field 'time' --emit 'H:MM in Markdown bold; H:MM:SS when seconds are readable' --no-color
**3:59**
